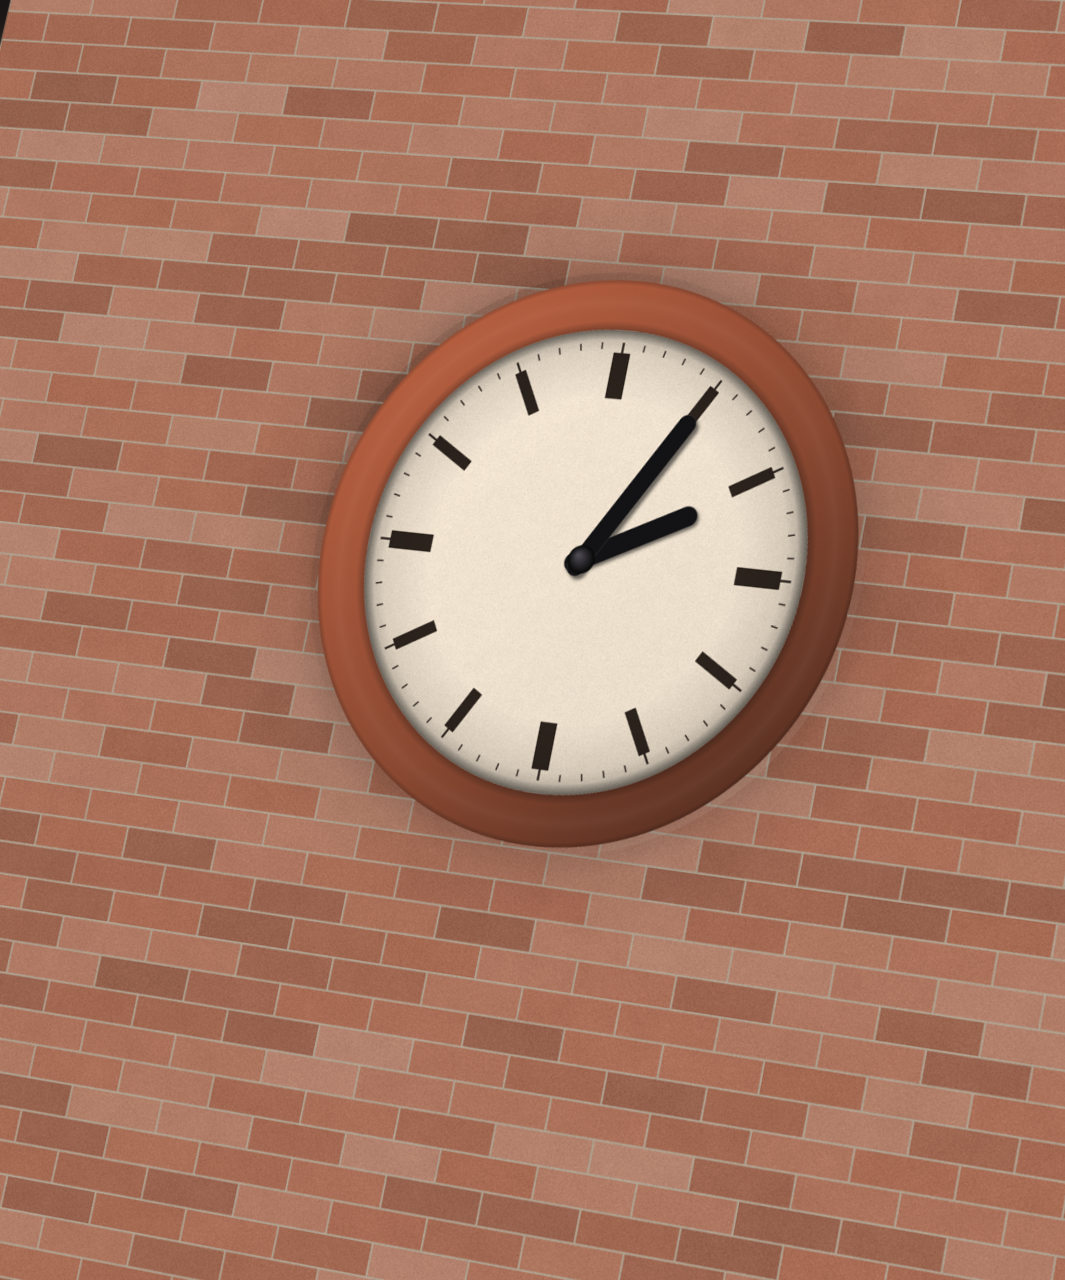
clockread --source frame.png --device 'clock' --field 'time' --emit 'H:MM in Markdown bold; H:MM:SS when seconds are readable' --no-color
**2:05**
